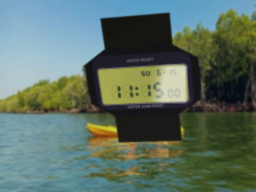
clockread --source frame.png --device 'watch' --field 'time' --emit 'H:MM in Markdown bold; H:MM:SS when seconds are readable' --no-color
**11:15**
